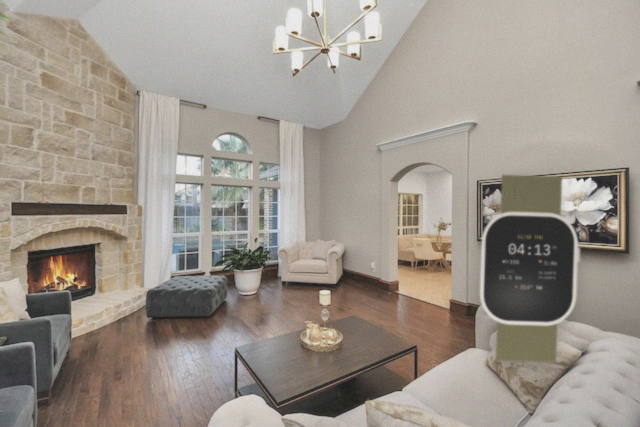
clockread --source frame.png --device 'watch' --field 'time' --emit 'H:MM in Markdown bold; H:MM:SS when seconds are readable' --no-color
**4:13**
